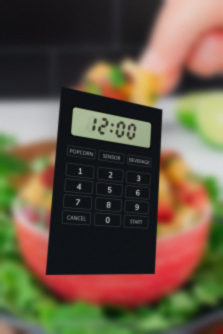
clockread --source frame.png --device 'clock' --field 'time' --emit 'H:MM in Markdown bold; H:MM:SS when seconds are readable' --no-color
**12:00**
